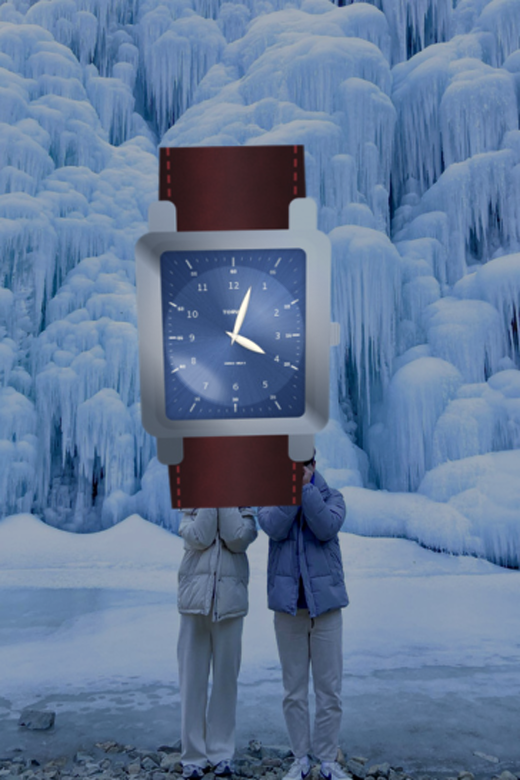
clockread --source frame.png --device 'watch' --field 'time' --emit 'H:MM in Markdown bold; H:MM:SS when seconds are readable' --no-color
**4:03**
